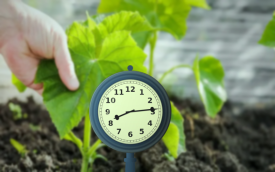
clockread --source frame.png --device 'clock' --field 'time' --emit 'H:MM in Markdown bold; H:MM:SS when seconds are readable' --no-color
**8:14**
